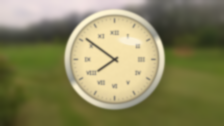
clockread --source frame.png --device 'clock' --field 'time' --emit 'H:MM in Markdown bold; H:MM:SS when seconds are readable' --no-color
**7:51**
